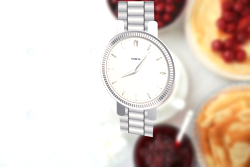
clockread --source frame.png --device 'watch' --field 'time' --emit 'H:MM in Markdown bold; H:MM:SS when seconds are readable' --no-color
**8:06**
